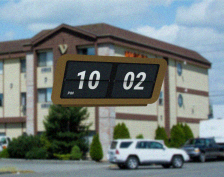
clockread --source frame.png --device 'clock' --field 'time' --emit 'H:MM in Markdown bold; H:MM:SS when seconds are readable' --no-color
**10:02**
